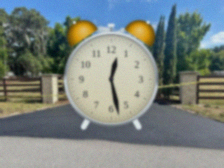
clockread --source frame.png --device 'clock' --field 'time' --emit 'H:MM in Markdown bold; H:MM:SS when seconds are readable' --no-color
**12:28**
